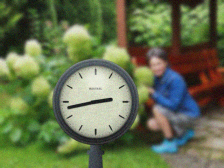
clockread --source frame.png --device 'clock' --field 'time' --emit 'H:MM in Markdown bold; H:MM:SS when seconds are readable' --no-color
**2:43**
